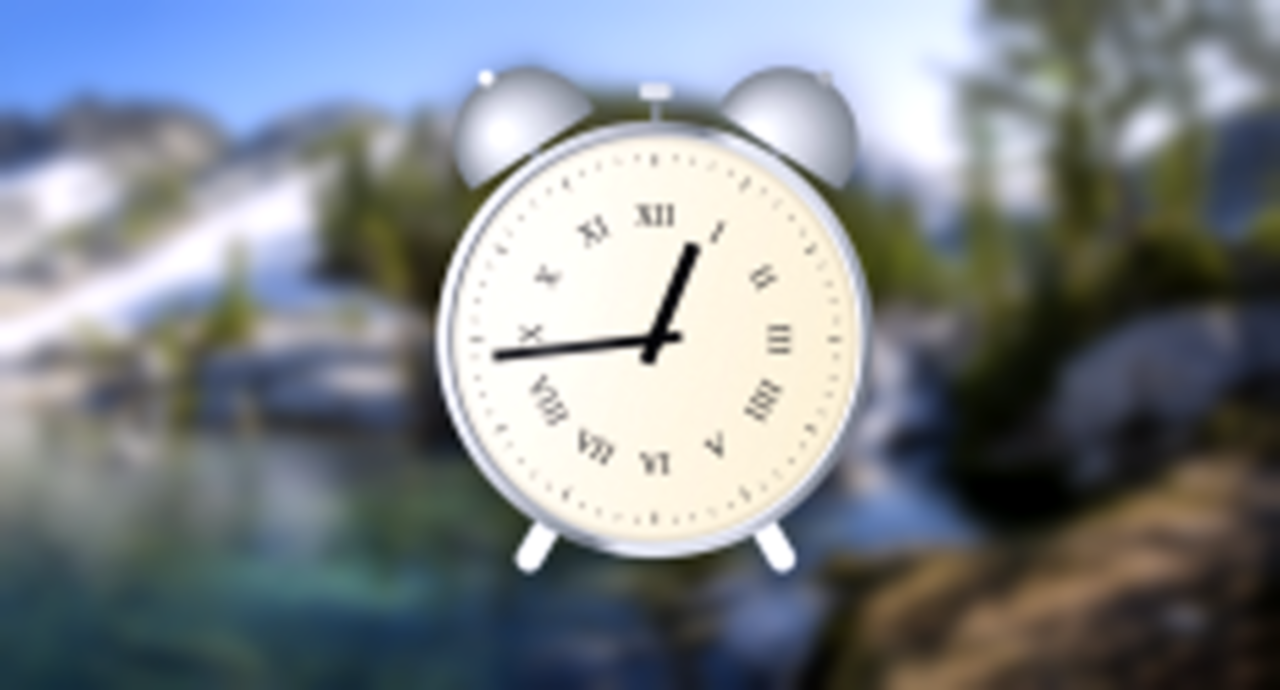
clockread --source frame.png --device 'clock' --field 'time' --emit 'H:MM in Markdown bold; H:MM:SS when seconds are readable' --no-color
**12:44**
